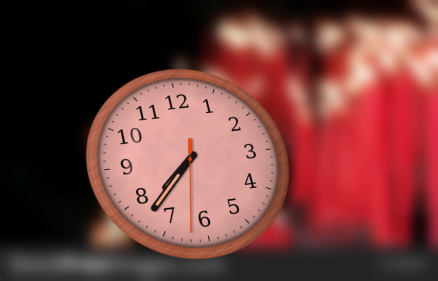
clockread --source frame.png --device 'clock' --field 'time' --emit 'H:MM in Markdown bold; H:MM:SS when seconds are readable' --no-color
**7:37:32**
